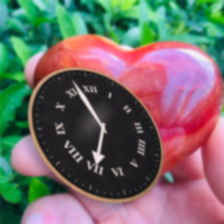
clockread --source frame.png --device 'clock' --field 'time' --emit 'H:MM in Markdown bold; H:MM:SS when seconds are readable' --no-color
**6:57**
